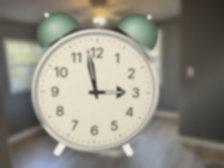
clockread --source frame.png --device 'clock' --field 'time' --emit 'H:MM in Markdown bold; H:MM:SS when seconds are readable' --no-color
**2:58**
